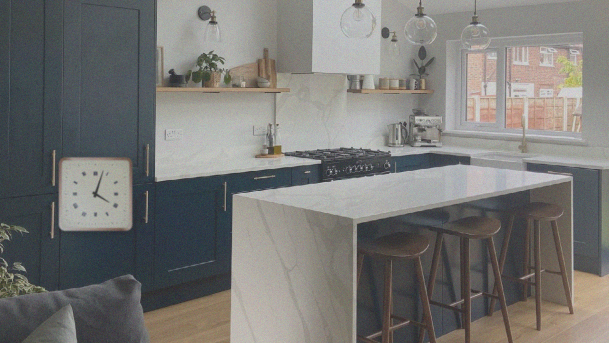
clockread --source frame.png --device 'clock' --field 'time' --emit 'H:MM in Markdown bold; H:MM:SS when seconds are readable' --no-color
**4:03**
